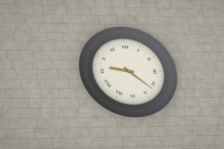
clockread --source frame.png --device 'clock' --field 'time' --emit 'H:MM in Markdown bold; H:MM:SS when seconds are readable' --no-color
**9:22**
